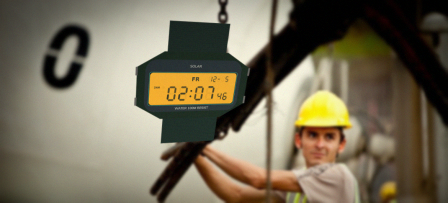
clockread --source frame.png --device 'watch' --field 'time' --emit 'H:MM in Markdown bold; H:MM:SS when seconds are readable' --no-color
**2:07:46**
